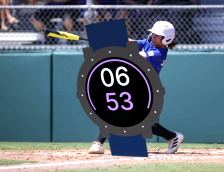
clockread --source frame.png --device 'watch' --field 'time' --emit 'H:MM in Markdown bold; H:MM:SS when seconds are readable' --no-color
**6:53**
